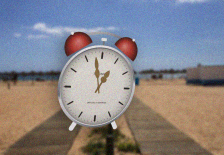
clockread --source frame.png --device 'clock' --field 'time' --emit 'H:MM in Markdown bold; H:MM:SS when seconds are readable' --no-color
**12:58**
